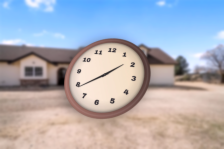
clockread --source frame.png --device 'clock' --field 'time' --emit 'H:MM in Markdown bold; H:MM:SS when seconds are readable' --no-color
**1:39**
